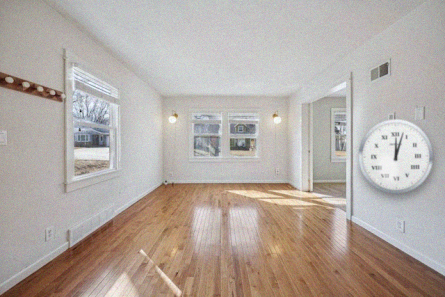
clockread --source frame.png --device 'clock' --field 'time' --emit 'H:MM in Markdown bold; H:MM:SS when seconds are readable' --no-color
**12:03**
